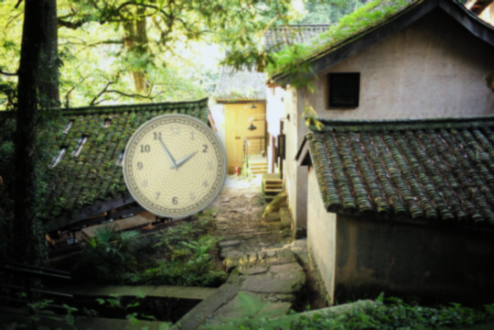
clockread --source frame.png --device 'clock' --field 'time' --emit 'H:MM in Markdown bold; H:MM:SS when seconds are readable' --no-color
**1:55**
